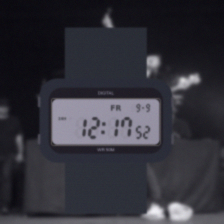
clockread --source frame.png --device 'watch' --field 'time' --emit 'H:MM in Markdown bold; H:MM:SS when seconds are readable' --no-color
**12:17:52**
